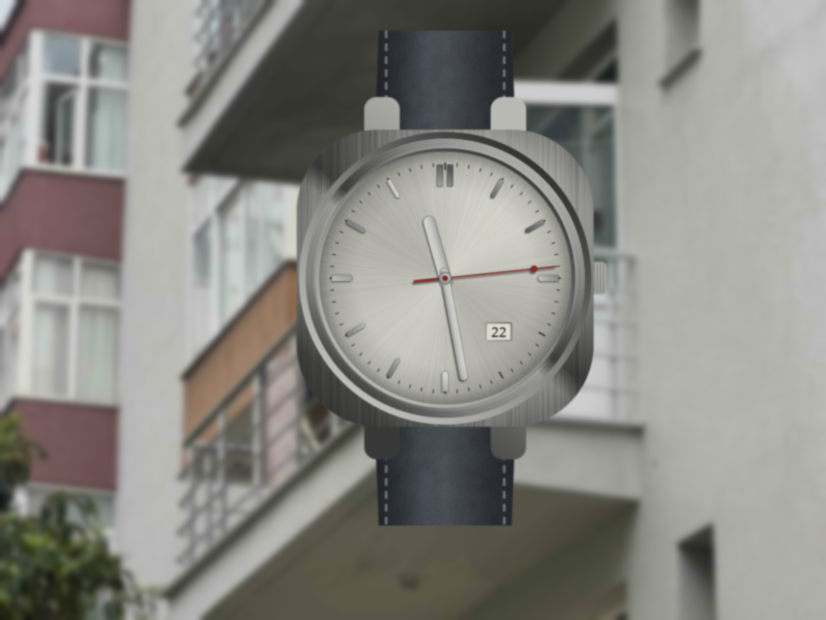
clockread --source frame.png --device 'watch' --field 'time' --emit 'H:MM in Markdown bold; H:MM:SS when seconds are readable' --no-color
**11:28:14**
